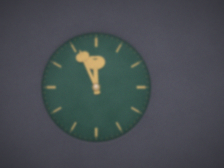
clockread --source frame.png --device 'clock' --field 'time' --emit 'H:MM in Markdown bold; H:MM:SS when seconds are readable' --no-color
**11:56**
